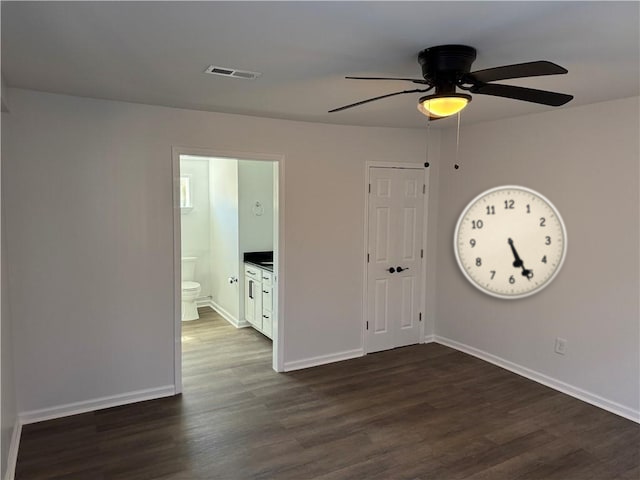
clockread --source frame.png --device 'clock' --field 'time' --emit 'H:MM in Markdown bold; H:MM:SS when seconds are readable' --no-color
**5:26**
